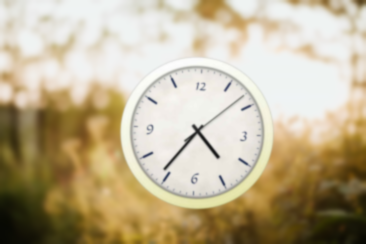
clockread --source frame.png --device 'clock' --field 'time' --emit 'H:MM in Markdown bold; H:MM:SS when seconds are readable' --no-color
**4:36:08**
